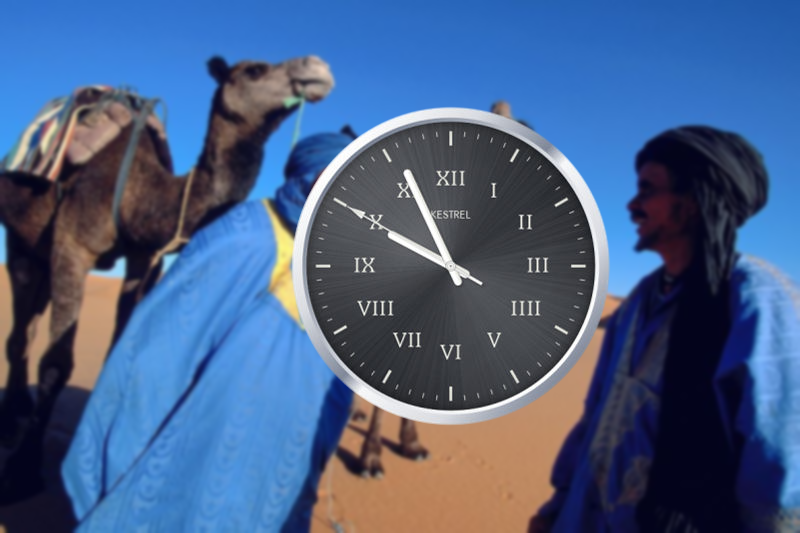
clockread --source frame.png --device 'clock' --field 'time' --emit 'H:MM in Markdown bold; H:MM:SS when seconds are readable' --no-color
**9:55:50**
